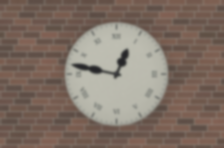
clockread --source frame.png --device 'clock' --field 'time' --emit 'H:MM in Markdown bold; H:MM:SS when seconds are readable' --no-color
**12:47**
